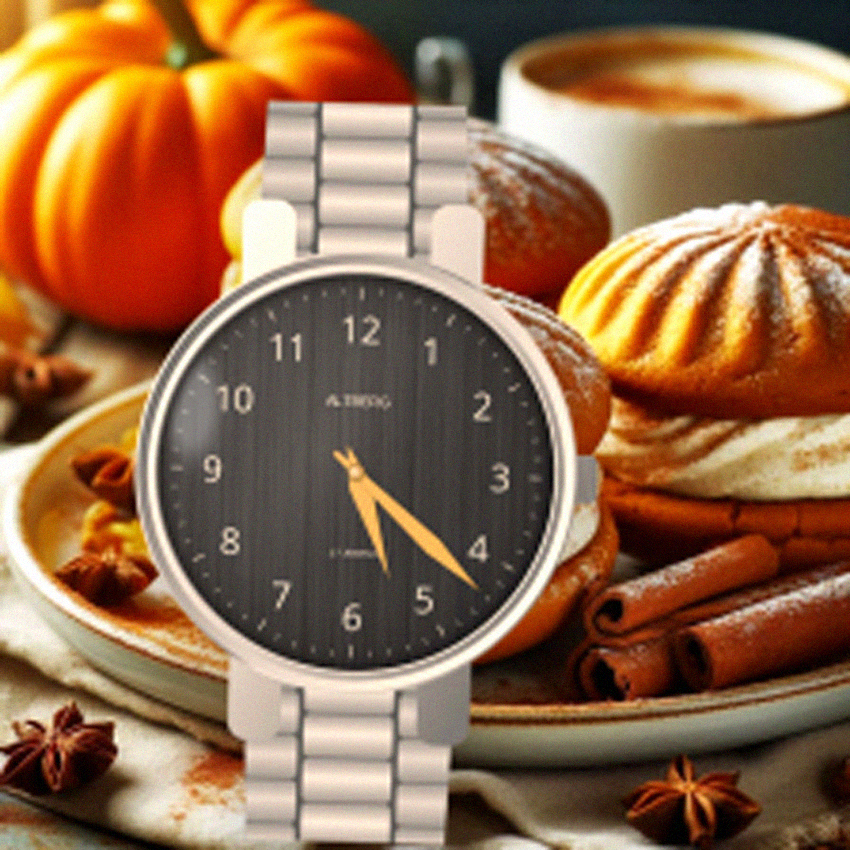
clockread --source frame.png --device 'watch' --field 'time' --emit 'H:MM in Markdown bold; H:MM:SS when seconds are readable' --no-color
**5:22**
